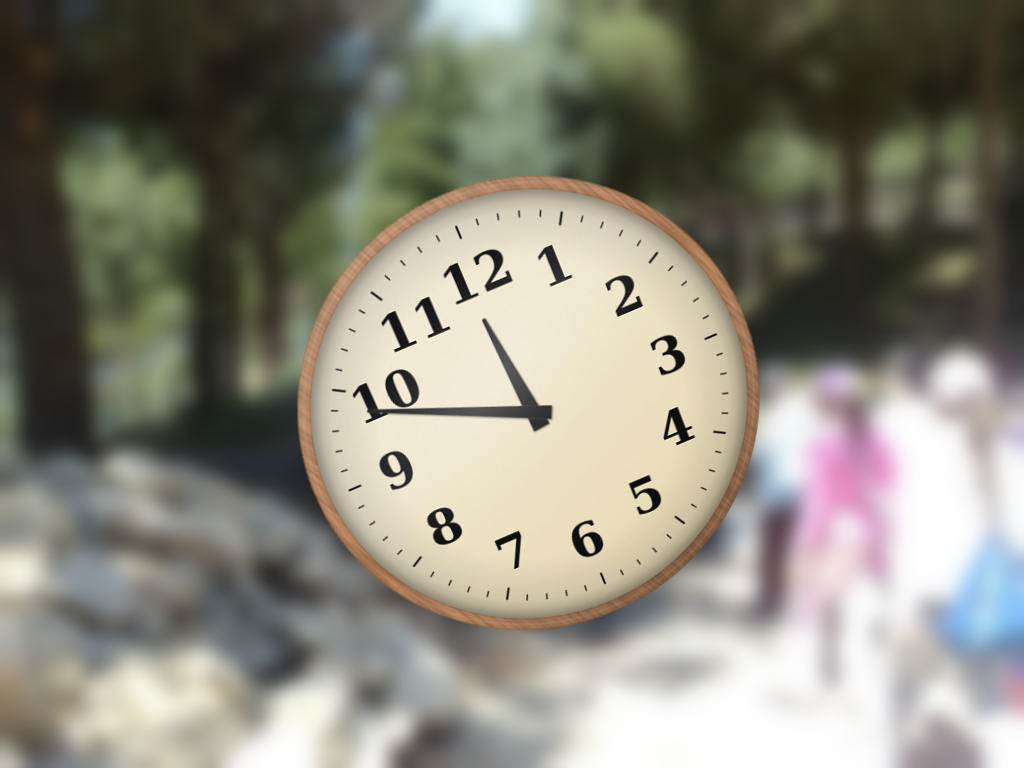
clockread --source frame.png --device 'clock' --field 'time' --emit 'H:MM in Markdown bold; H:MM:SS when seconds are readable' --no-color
**11:49**
